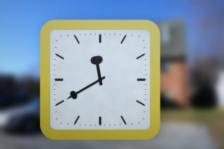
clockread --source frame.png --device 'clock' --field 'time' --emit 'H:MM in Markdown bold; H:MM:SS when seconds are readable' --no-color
**11:40**
